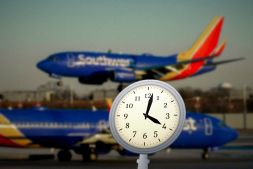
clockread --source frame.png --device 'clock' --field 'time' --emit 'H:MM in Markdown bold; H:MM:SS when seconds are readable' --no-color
**4:02**
